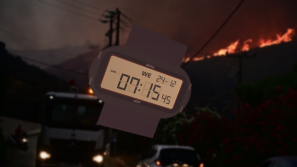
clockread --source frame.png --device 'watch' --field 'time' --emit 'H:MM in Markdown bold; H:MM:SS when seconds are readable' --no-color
**7:15:45**
